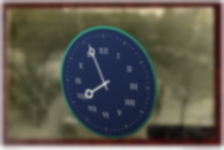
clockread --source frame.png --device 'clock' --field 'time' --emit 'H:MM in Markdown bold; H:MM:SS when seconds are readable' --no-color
**7:56**
